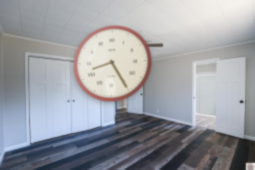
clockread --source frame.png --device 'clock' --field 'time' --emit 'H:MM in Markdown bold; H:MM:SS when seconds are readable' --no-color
**8:25**
